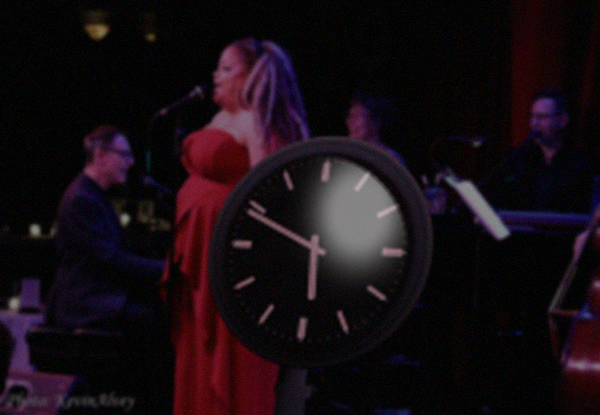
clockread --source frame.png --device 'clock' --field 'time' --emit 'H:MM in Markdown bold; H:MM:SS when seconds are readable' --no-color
**5:49**
